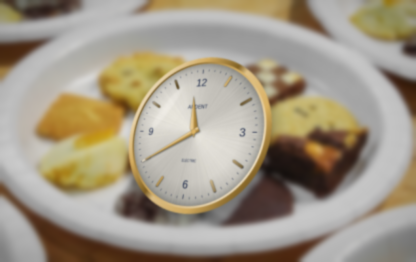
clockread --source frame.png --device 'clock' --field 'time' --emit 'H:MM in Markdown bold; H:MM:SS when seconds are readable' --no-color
**11:40**
